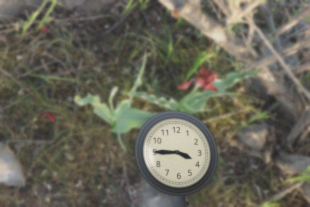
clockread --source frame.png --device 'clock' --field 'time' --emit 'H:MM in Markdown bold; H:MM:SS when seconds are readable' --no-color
**3:45**
